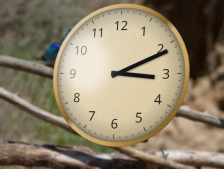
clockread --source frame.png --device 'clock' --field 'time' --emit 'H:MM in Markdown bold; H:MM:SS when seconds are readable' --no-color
**3:11**
